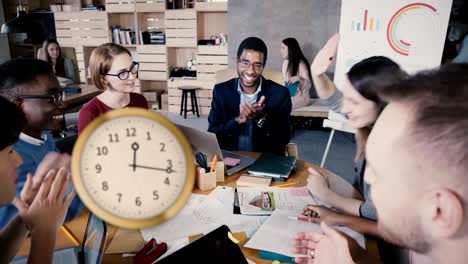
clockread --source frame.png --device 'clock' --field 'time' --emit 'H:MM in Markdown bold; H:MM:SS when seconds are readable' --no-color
**12:17**
